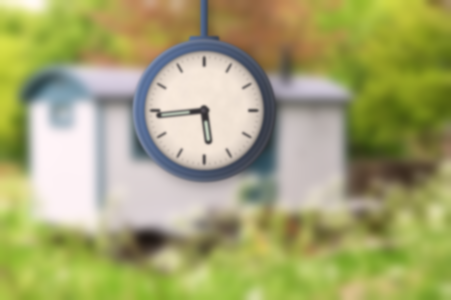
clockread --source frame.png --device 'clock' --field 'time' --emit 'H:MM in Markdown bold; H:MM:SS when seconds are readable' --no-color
**5:44**
